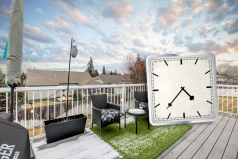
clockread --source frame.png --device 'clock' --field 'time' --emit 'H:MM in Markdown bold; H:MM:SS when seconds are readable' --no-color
**4:37**
